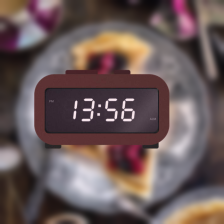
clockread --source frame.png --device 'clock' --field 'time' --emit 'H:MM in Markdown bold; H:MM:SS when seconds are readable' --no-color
**13:56**
